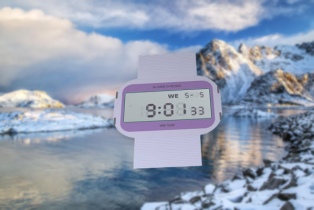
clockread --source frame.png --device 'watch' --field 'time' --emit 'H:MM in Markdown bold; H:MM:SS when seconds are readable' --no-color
**9:01:33**
